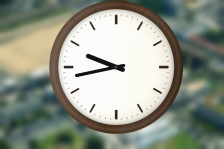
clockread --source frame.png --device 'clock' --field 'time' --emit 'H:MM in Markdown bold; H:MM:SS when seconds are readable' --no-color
**9:43**
